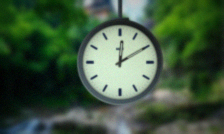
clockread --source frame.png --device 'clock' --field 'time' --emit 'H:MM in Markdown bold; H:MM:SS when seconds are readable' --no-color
**12:10**
